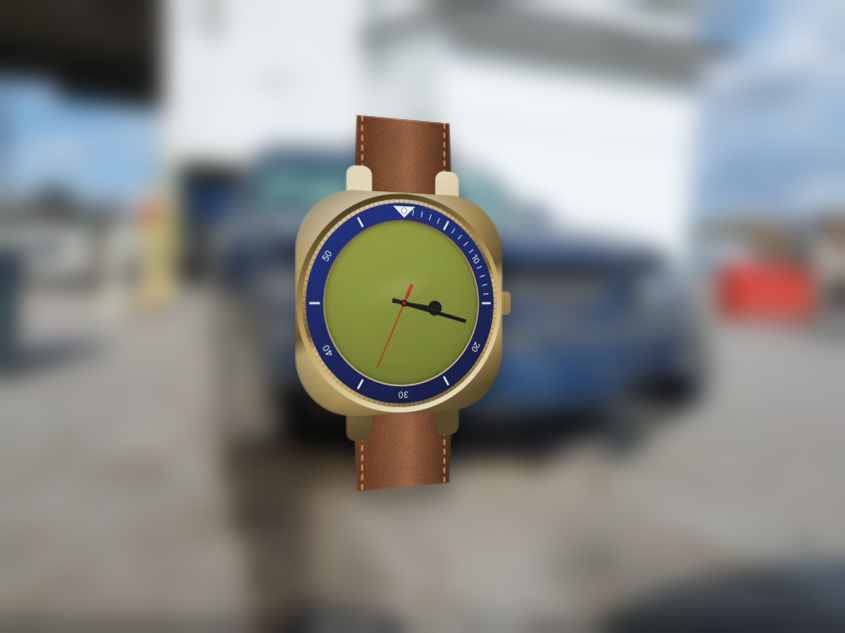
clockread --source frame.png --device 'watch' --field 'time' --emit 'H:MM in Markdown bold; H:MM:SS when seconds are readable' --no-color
**3:17:34**
